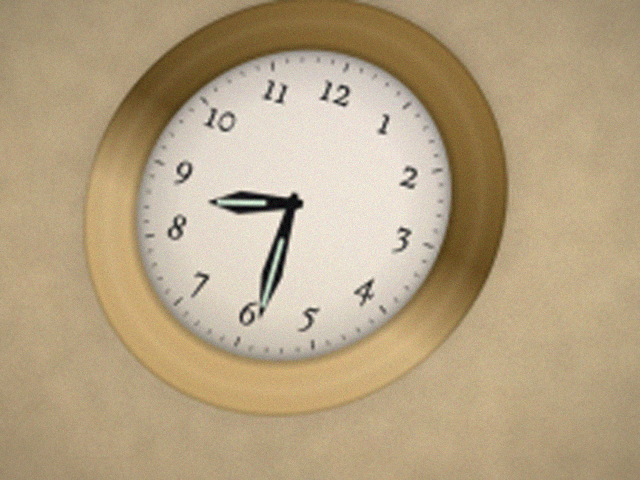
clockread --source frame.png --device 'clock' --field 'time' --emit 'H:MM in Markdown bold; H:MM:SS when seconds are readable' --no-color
**8:29**
